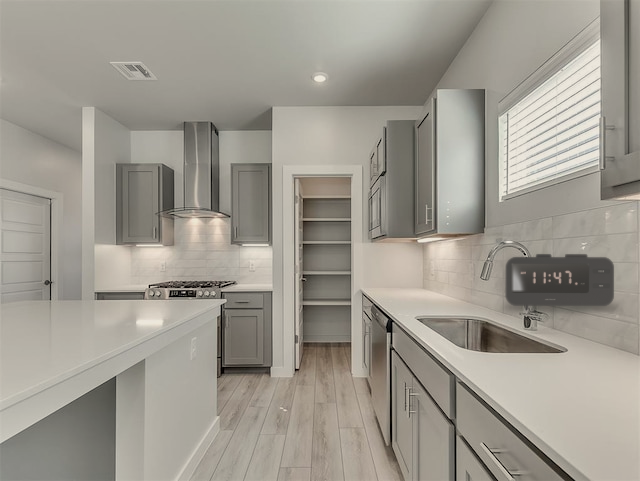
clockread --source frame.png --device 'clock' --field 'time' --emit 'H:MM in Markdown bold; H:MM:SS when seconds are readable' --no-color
**11:47**
